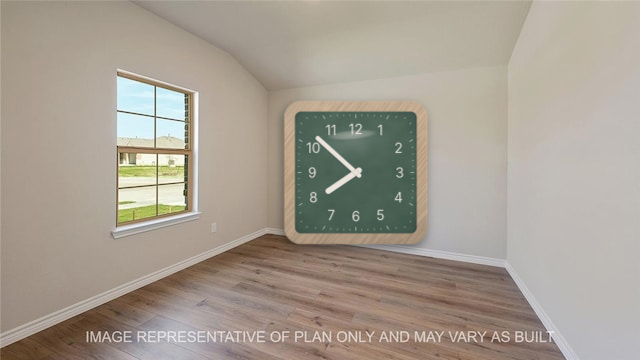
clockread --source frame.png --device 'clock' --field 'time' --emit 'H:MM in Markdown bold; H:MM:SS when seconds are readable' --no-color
**7:52**
